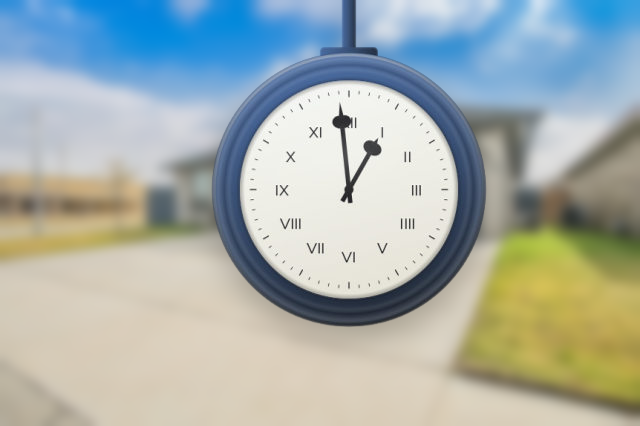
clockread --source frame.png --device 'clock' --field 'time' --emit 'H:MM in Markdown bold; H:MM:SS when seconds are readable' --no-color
**12:59**
